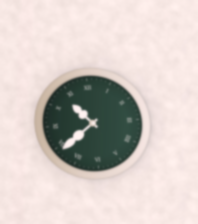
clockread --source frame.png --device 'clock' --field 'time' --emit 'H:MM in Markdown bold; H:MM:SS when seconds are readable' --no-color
**10:39**
